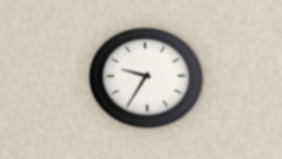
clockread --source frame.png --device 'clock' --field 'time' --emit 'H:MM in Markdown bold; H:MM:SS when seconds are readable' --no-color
**9:35**
